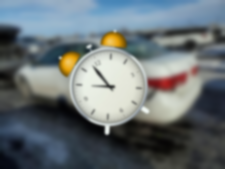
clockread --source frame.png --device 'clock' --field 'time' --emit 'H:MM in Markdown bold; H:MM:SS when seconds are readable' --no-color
**9:58**
